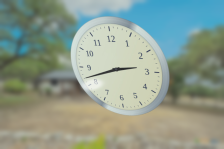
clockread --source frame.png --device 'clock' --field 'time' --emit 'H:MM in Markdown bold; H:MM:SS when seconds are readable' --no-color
**2:42**
